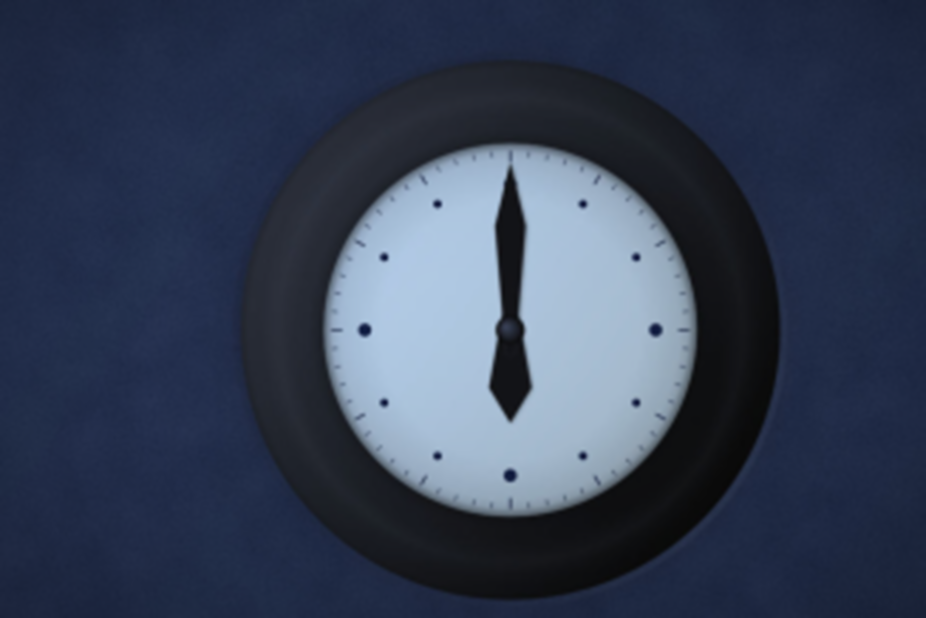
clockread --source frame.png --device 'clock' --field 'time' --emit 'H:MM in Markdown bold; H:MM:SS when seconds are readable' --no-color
**6:00**
